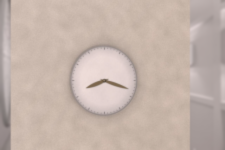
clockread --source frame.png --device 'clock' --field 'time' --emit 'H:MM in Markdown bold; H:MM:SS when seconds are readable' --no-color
**8:18**
